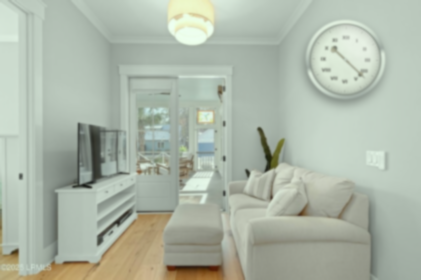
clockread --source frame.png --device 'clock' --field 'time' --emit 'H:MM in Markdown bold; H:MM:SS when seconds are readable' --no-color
**10:22**
